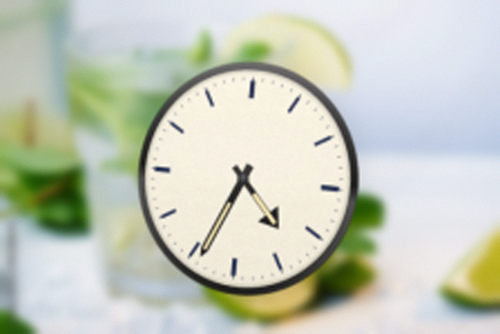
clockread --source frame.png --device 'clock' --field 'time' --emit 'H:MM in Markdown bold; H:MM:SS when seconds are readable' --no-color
**4:34**
